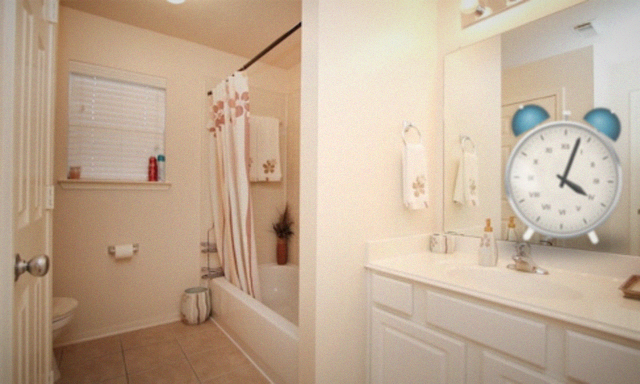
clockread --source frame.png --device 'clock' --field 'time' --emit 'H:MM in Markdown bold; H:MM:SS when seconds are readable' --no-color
**4:03**
